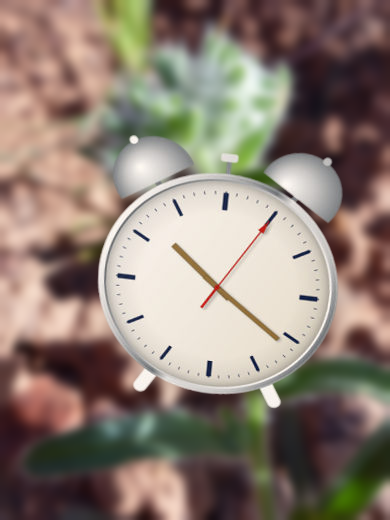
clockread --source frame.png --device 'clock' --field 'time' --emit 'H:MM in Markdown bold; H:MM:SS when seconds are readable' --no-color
**10:21:05**
